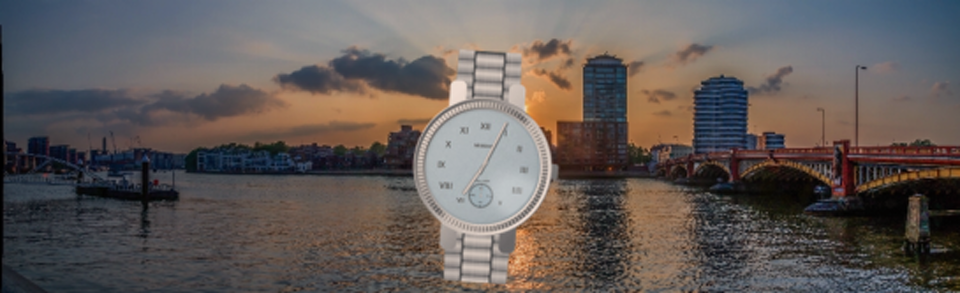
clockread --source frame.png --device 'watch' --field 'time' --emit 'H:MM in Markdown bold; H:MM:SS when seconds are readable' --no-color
**7:04**
